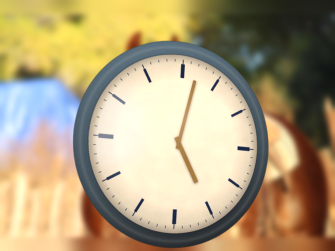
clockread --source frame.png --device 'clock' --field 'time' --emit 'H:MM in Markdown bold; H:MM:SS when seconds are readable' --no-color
**5:02**
